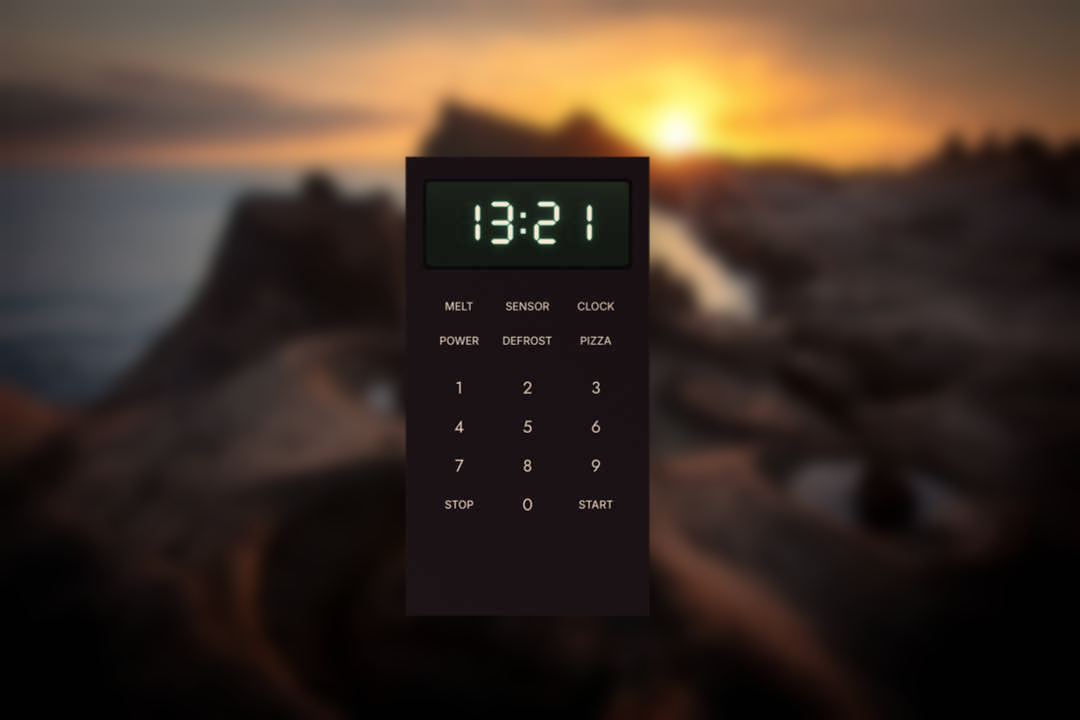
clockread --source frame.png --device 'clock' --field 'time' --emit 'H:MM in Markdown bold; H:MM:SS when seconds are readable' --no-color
**13:21**
